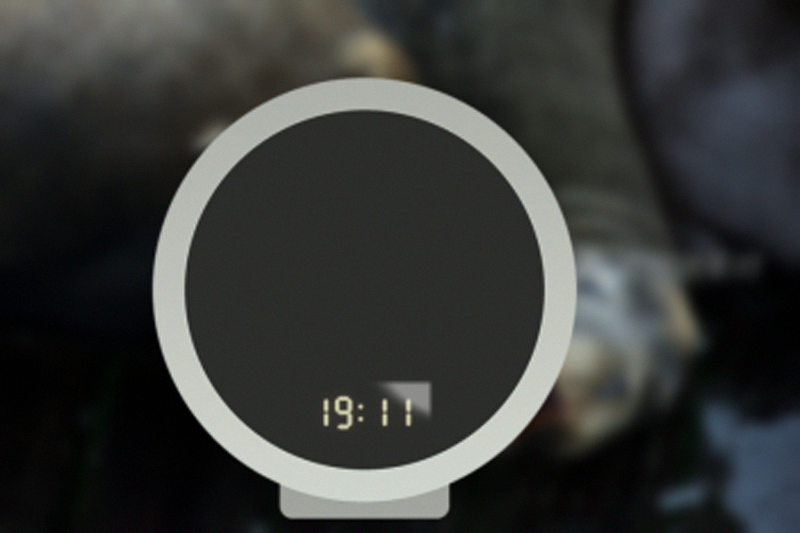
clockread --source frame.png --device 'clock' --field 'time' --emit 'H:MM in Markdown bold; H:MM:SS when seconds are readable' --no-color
**19:11**
